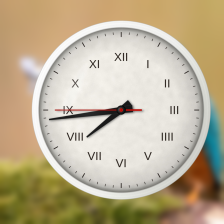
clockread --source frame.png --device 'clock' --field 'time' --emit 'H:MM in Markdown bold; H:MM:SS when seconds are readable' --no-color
**7:43:45**
